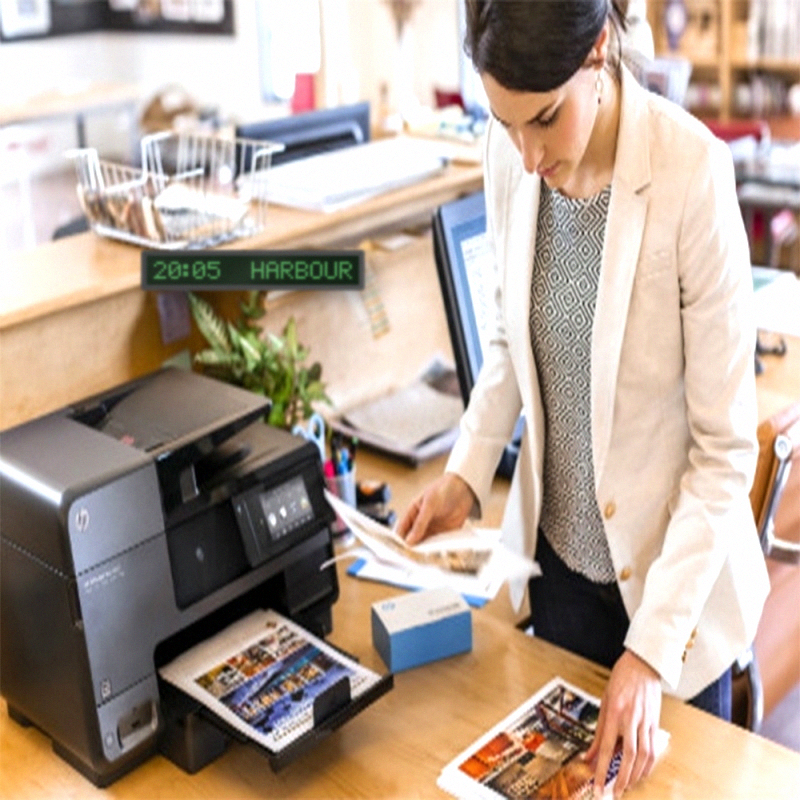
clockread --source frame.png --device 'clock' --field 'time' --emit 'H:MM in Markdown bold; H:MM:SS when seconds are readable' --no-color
**20:05**
